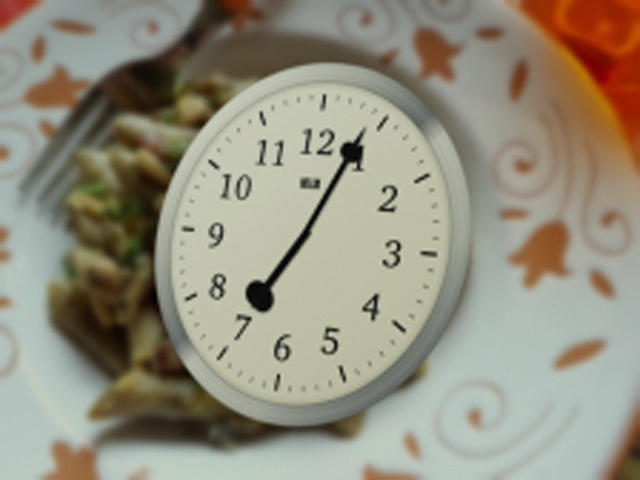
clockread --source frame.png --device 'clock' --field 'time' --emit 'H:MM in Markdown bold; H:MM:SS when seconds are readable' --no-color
**7:04**
